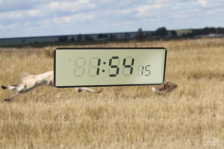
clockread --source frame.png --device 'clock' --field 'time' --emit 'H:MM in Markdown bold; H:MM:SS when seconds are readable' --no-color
**1:54:15**
